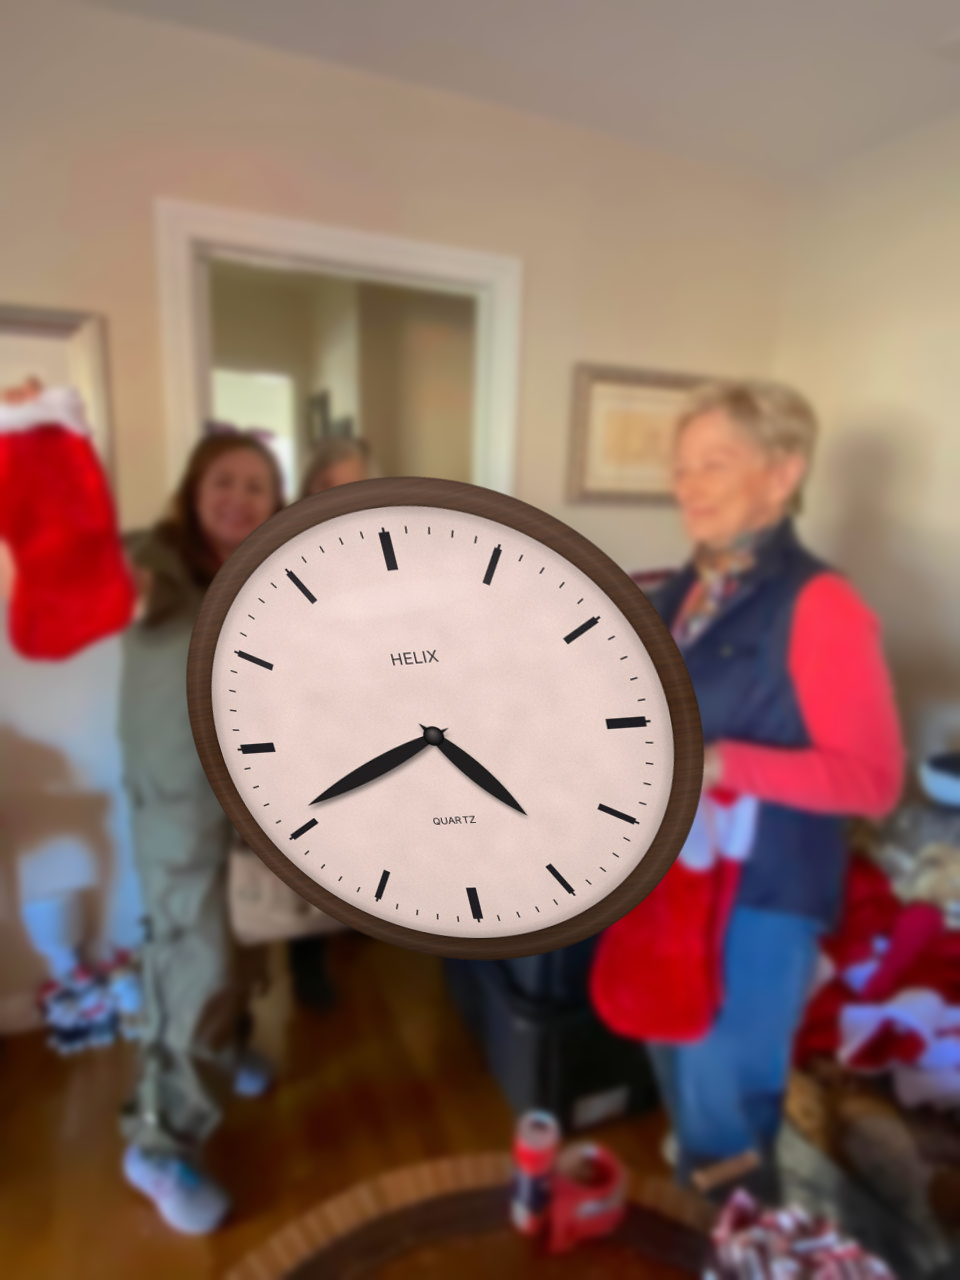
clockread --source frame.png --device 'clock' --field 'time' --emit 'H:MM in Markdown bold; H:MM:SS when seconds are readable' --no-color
**4:41**
